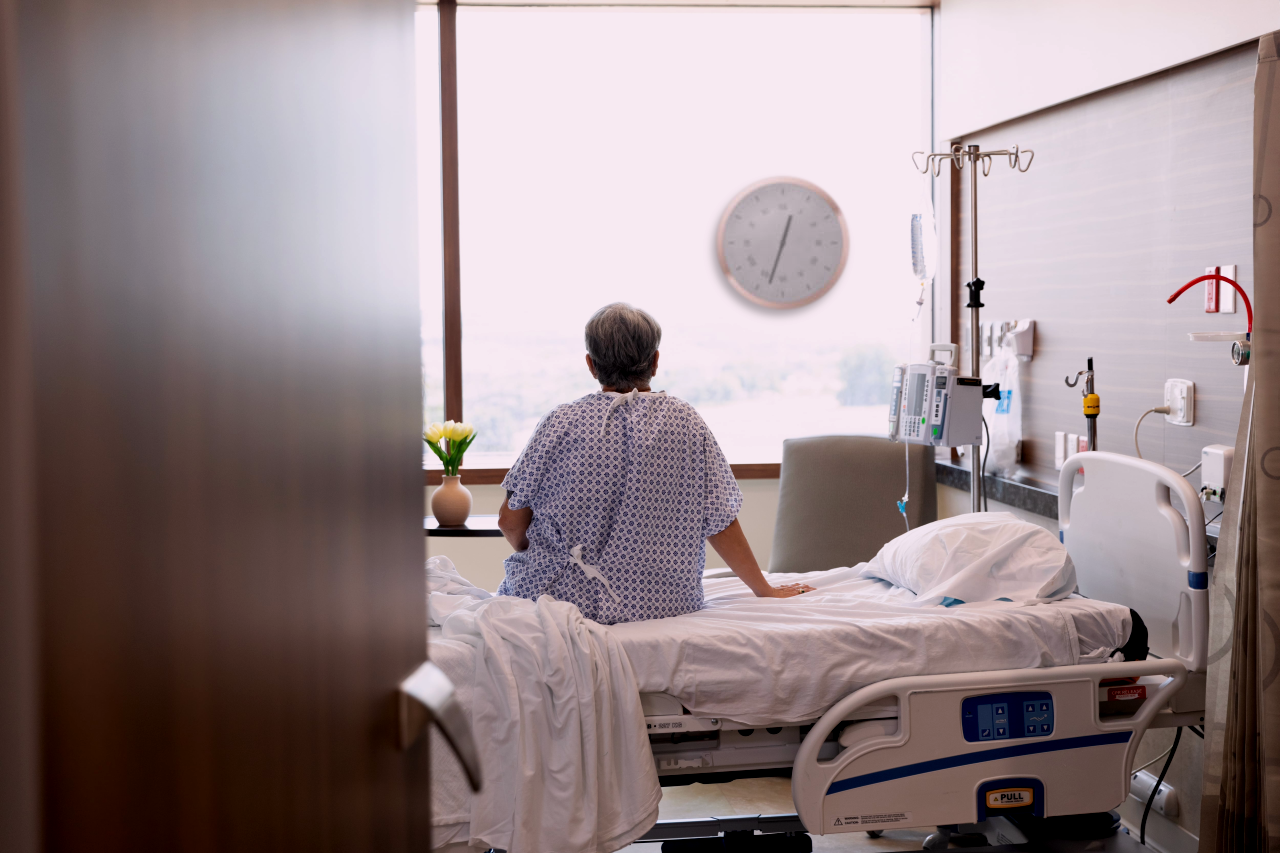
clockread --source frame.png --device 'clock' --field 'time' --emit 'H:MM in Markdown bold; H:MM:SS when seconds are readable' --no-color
**12:33**
